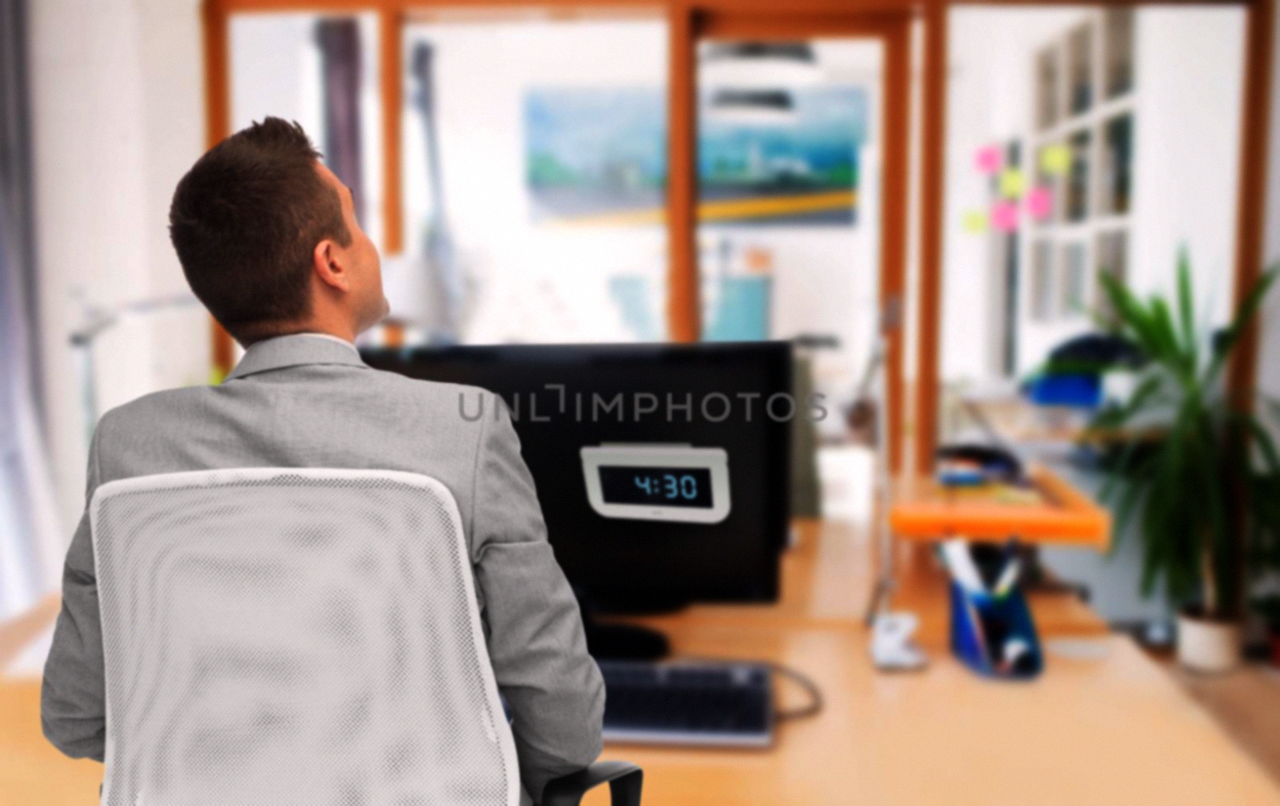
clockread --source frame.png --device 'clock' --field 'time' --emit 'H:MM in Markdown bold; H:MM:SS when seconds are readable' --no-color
**4:30**
